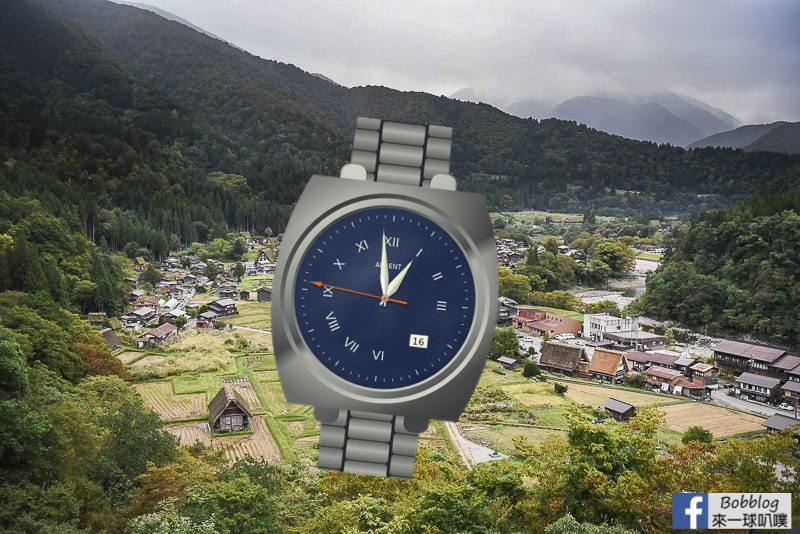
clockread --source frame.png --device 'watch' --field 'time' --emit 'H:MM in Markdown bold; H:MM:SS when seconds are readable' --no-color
**12:58:46**
